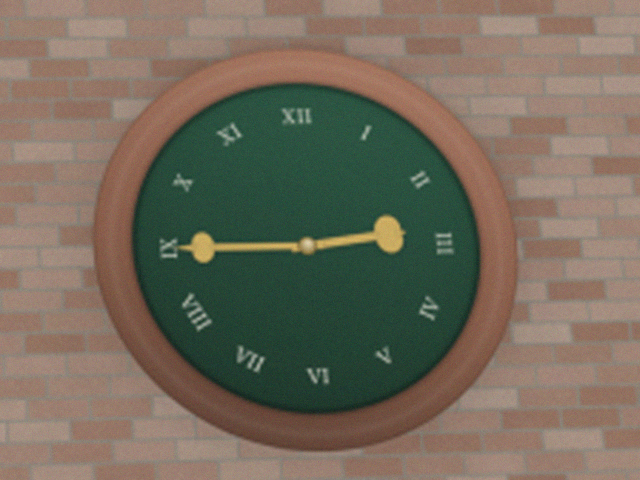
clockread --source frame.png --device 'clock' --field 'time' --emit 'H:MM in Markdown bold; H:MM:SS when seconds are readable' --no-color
**2:45**
